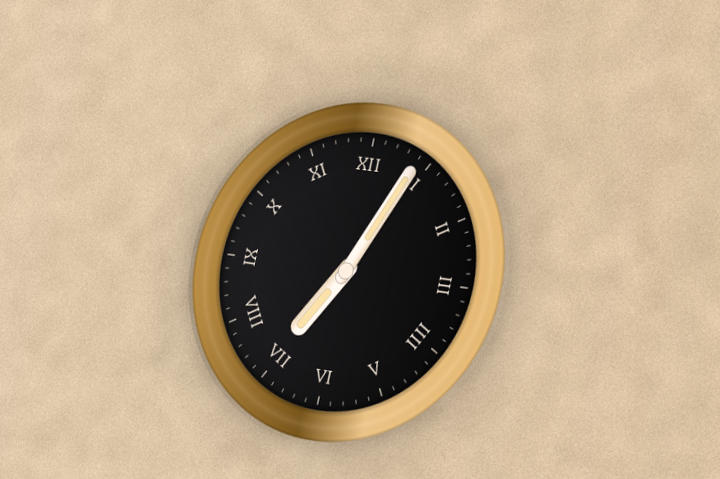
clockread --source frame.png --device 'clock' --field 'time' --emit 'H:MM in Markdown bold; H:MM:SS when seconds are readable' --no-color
**7:04**
